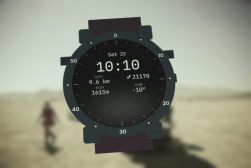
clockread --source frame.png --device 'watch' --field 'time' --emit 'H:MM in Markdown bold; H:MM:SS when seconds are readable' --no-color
**10:10**
